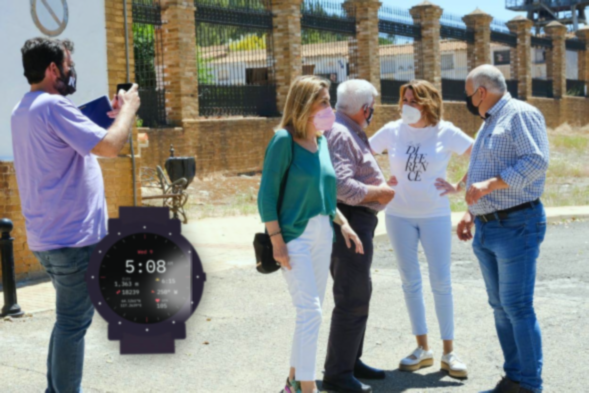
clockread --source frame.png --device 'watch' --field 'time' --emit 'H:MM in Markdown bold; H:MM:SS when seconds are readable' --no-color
**5:08**
